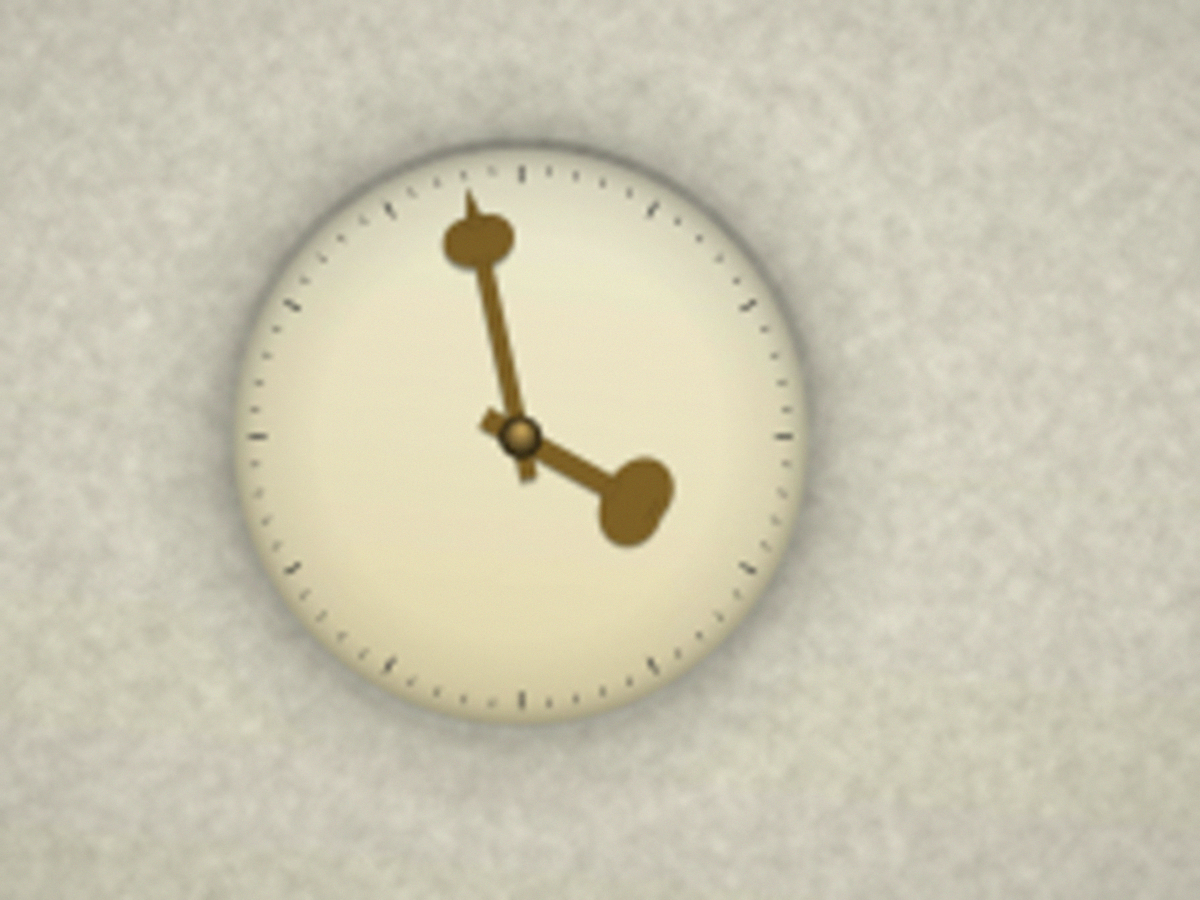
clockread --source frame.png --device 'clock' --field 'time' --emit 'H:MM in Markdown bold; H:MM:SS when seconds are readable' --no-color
**3:58**
